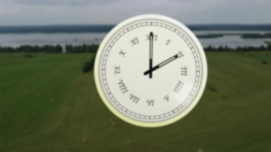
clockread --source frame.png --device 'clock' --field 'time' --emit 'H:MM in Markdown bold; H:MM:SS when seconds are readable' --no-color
**2:00**
